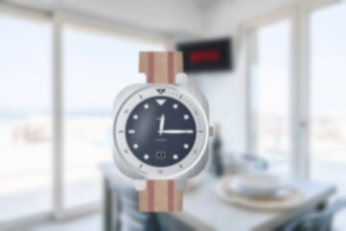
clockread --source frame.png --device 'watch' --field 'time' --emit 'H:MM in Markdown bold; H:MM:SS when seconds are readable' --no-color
**12:15**
